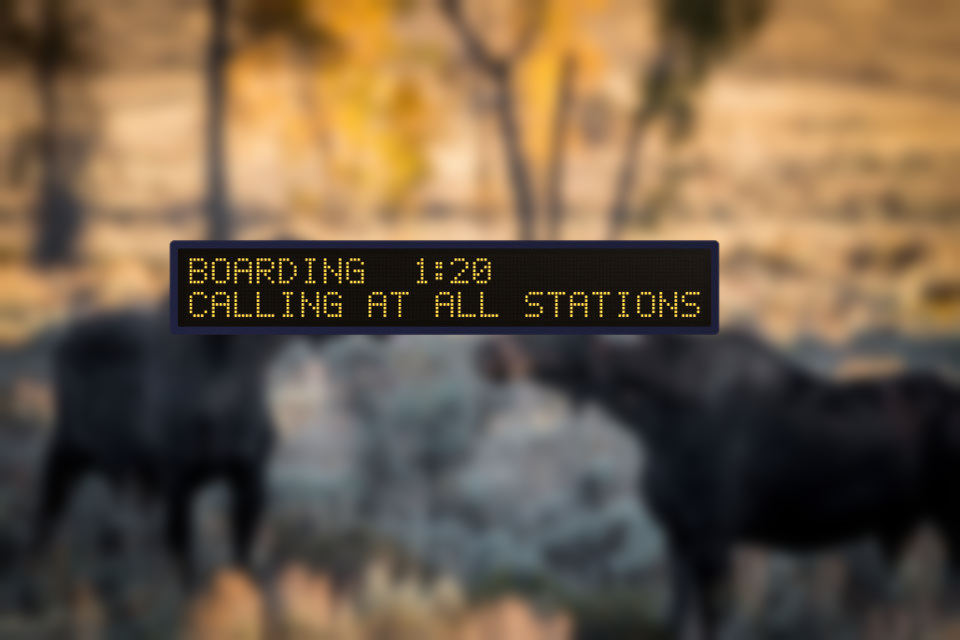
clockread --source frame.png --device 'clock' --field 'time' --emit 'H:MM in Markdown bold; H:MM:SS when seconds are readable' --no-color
**1:20**
